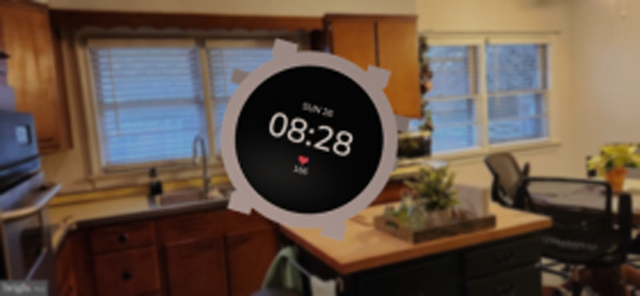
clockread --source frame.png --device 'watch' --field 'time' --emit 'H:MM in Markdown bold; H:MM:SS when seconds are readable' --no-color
**8:28**
